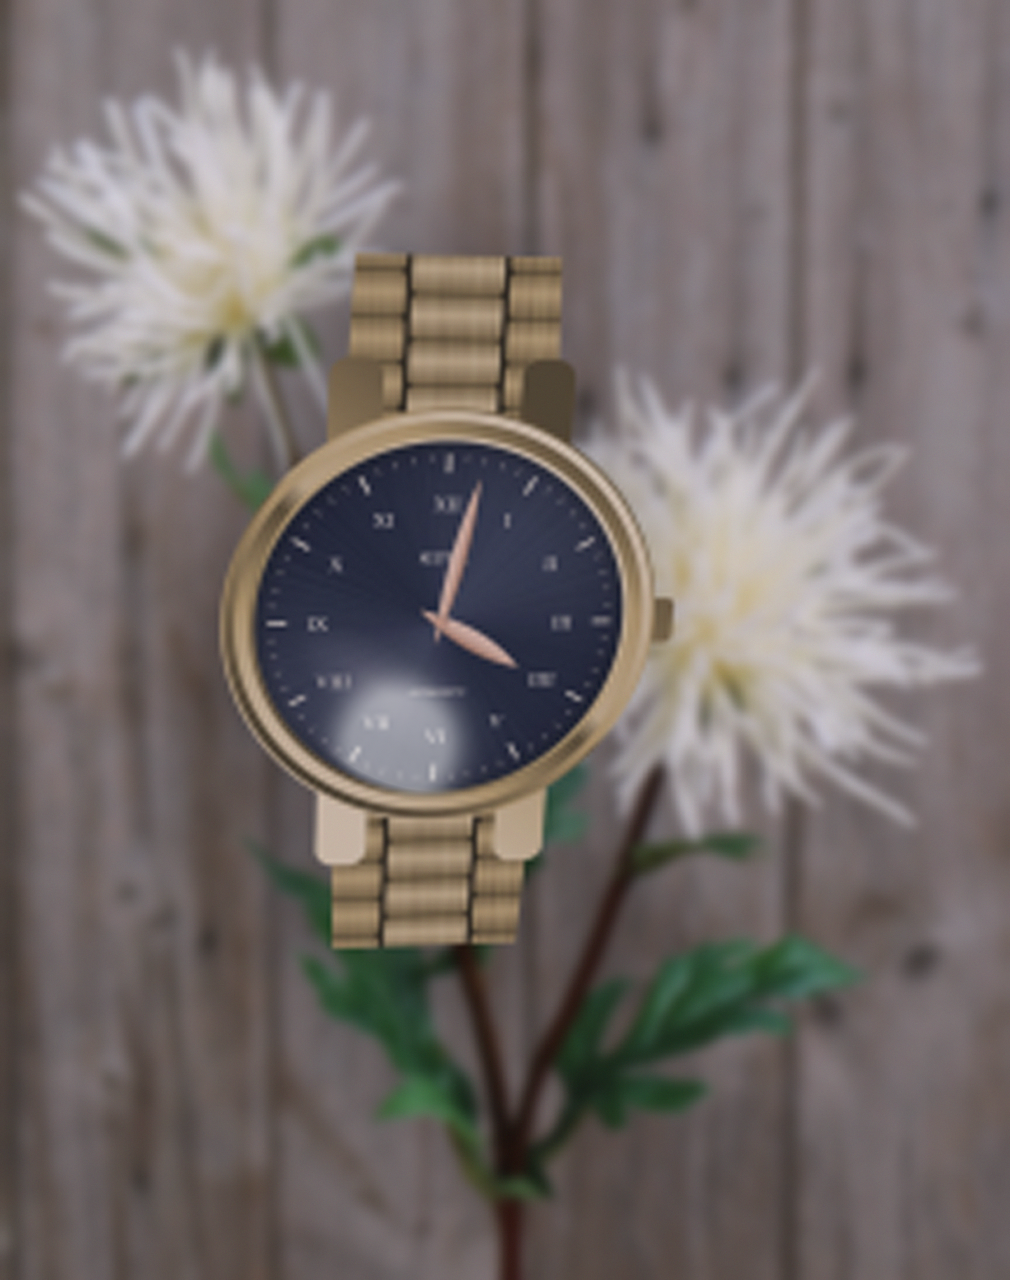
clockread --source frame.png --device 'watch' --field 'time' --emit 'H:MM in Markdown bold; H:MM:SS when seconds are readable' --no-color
**4:02**
